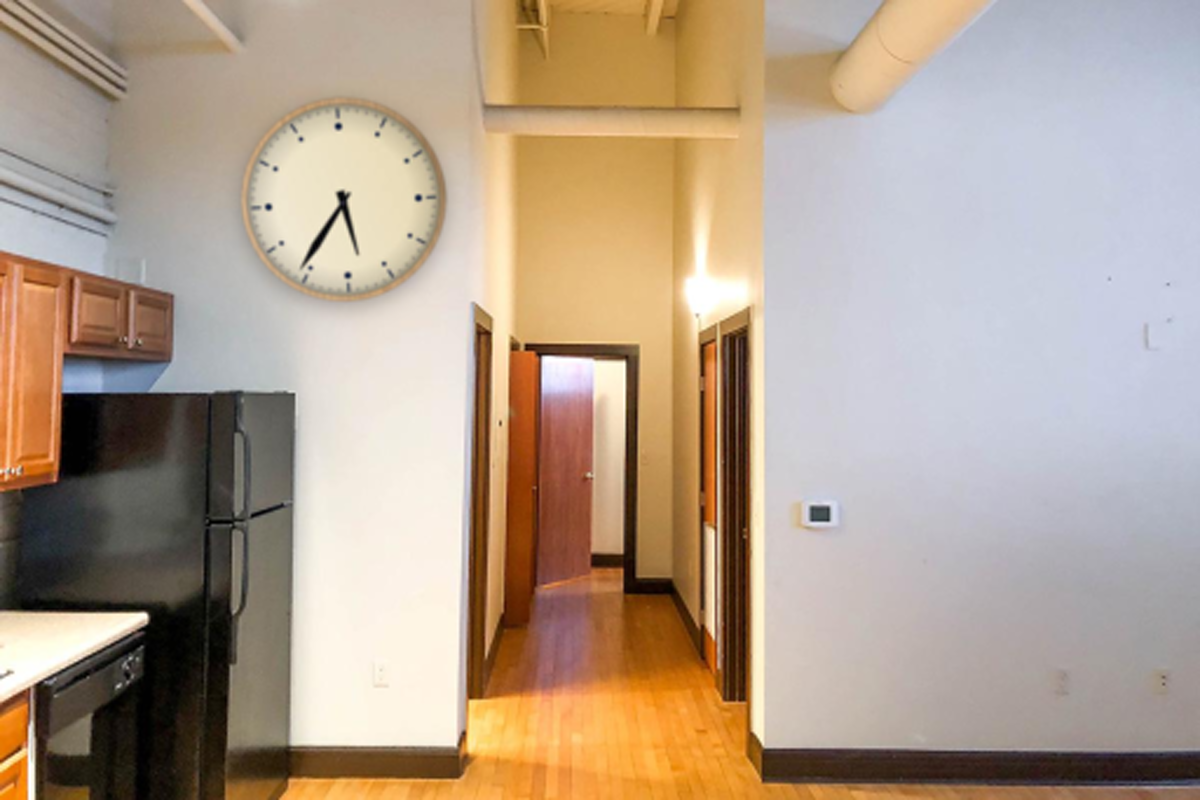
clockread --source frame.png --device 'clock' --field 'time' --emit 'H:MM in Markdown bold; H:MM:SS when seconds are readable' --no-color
**5:36**
